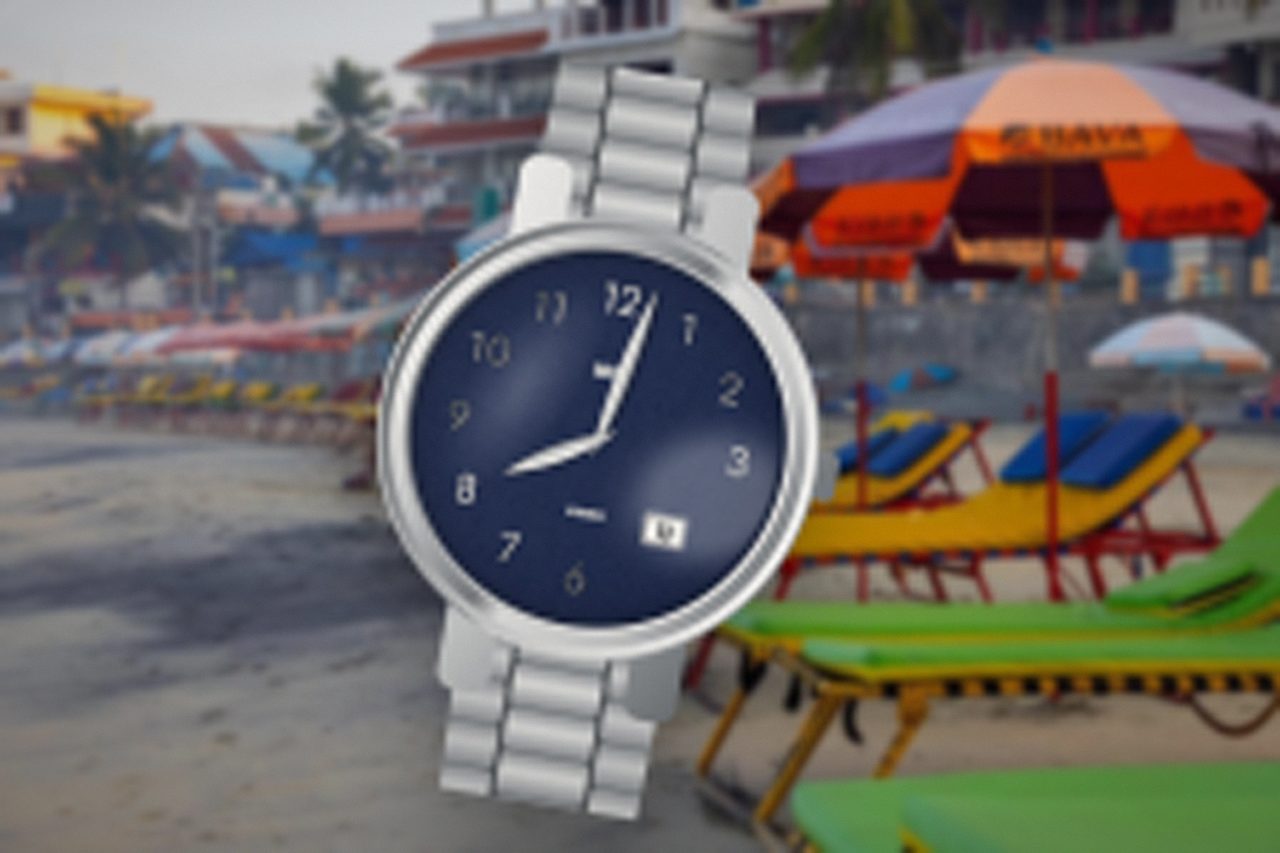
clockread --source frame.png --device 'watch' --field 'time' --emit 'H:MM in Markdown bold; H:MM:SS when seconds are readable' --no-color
**8:02**
